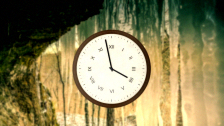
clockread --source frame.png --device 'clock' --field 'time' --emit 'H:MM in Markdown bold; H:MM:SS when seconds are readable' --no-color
**3:58**
